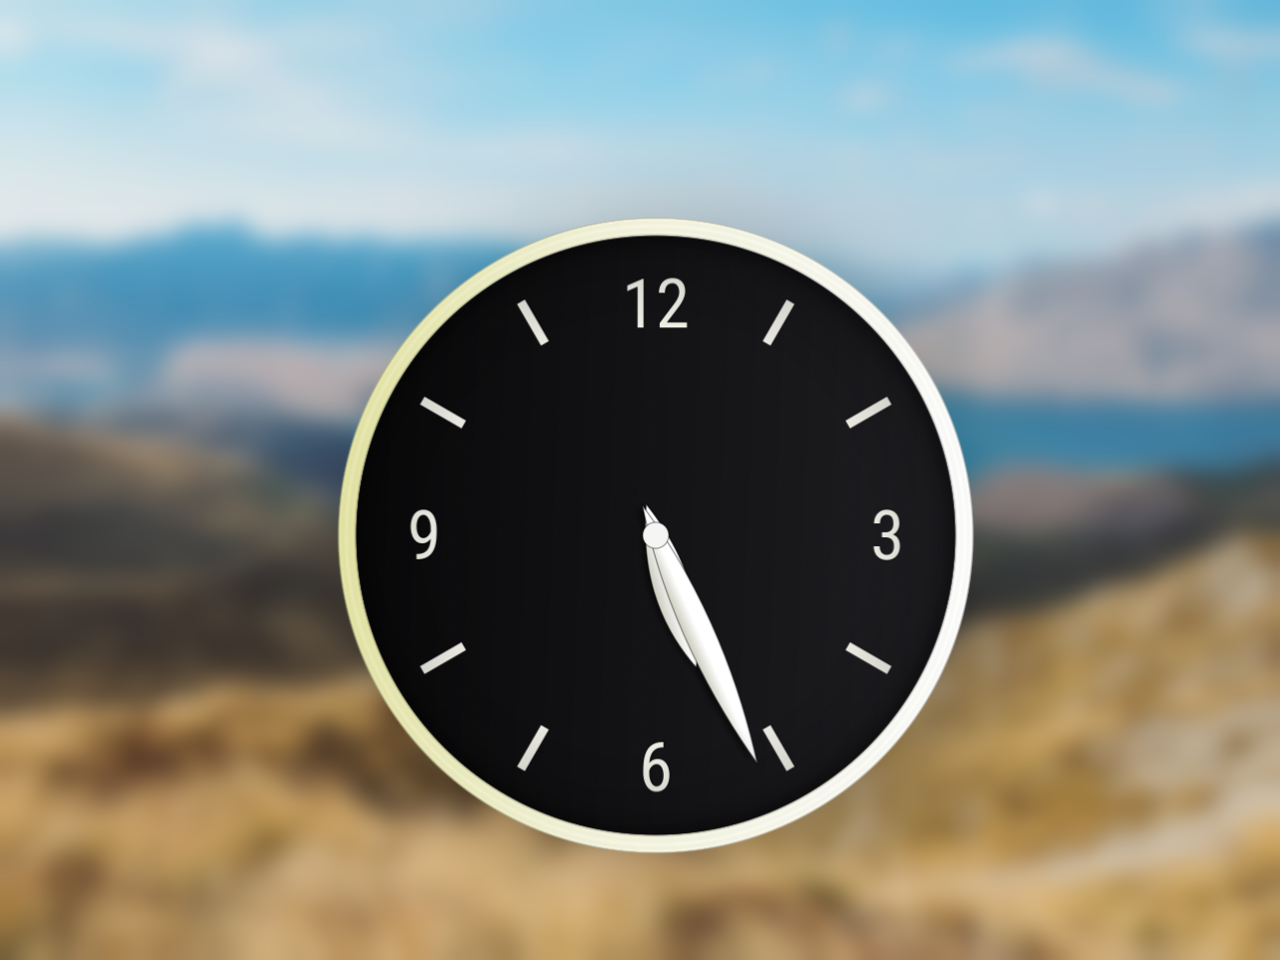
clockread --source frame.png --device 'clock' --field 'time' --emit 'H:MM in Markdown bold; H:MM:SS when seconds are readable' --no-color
**5:26**
